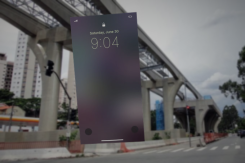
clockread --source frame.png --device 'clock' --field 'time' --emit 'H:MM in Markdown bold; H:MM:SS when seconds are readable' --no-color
**9:04**
